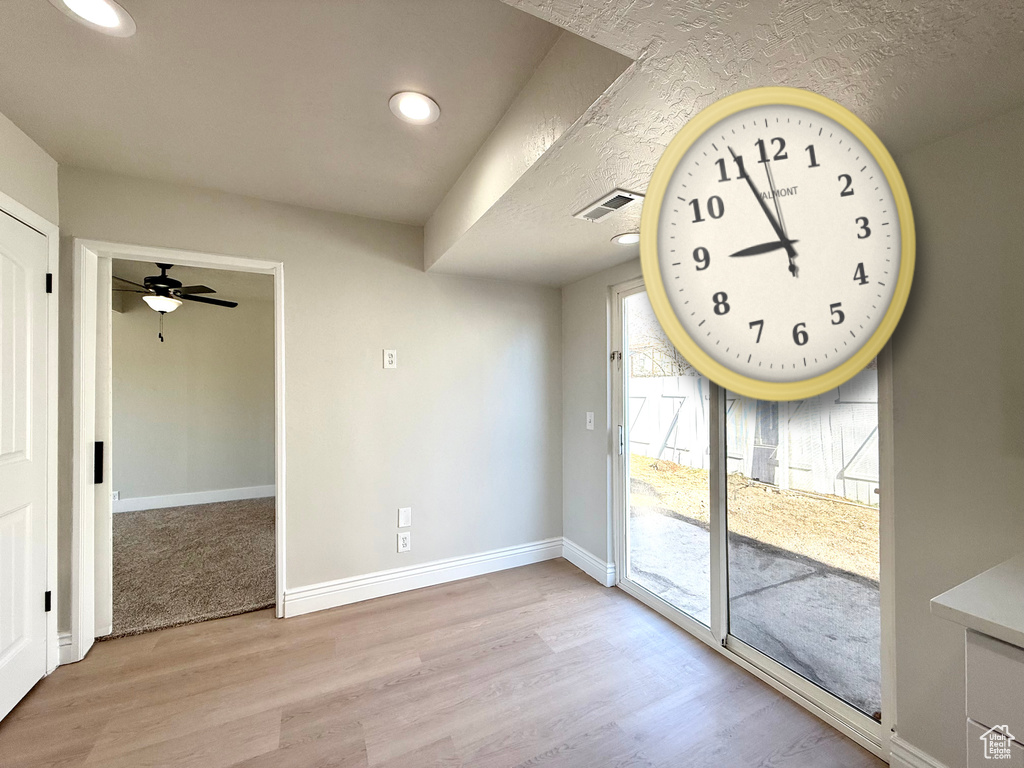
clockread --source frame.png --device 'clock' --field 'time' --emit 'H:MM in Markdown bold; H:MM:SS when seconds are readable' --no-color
**8:55:59**
